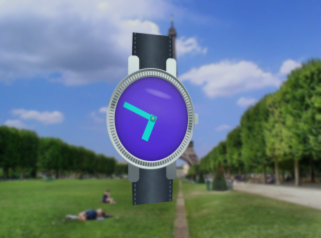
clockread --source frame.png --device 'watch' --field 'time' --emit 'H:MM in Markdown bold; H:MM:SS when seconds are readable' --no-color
**6:49**
